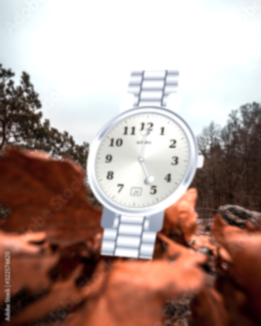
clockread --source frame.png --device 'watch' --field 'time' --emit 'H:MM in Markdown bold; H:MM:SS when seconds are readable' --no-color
**5:00**
